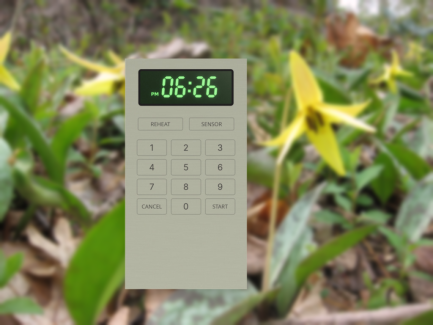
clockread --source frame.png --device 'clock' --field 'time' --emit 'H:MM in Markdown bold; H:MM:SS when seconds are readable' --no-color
**6:26**
